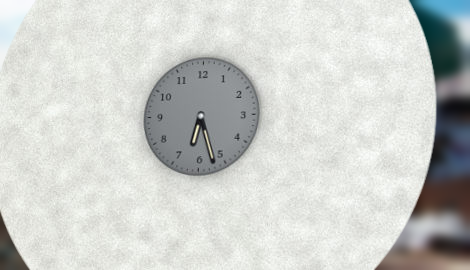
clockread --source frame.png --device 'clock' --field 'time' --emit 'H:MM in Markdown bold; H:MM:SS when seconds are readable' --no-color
**6:27**
